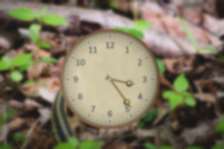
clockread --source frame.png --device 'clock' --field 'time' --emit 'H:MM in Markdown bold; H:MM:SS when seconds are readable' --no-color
**3:24**
